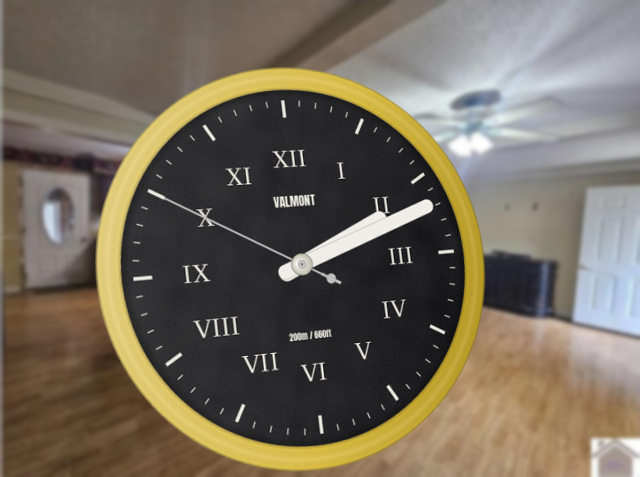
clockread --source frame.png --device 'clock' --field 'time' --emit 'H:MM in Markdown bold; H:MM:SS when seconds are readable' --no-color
**2:11:50**
